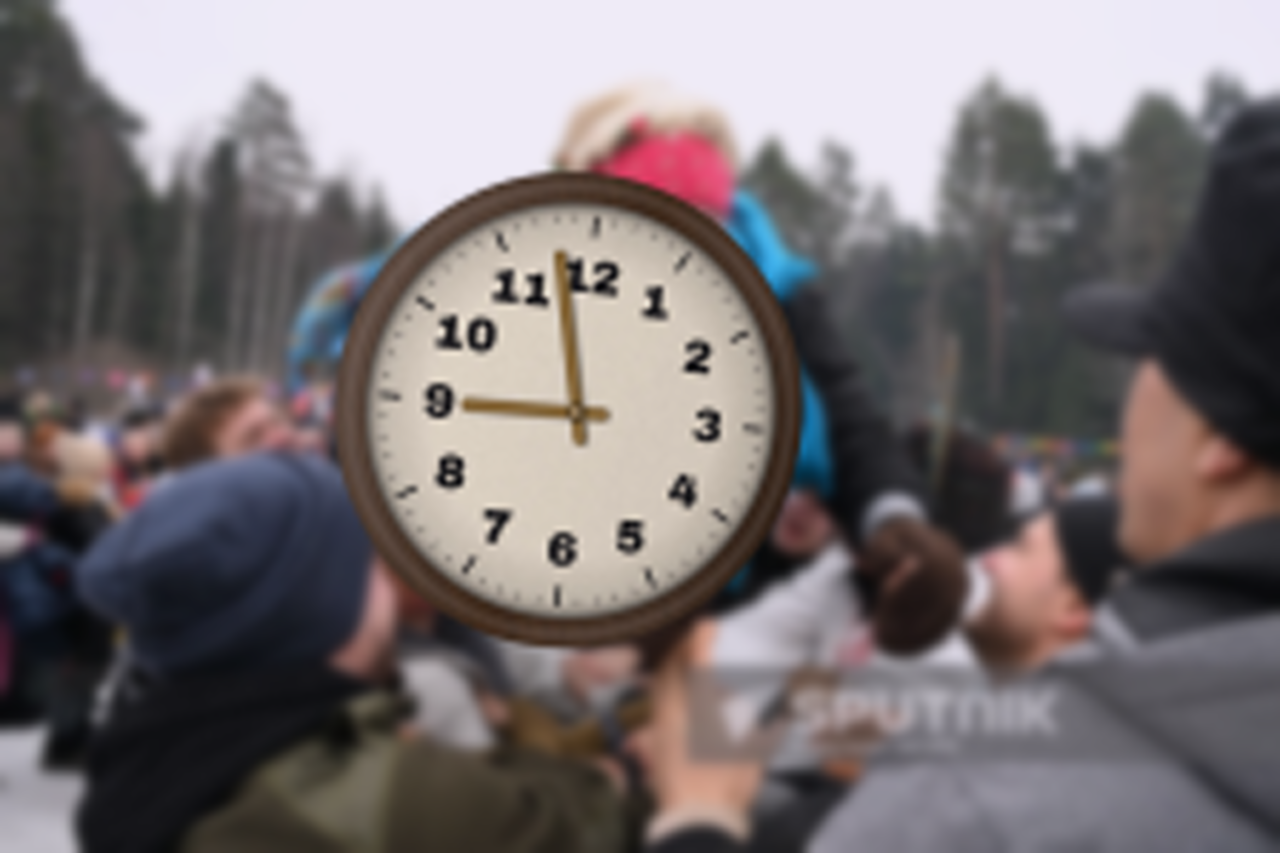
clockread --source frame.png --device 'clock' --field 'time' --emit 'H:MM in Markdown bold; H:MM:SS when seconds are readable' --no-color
**8:58**
